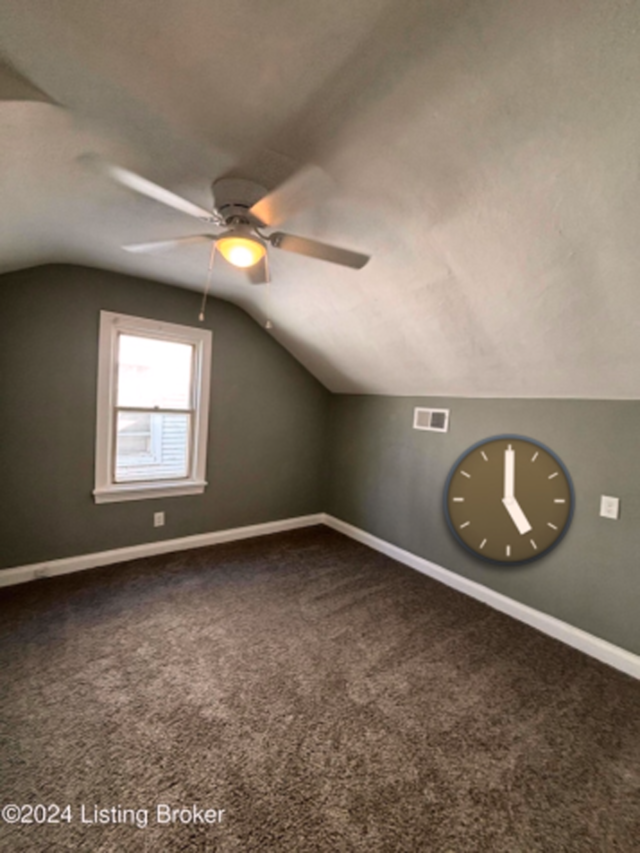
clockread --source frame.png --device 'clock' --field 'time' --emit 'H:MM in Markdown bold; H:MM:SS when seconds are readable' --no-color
**5:00**
